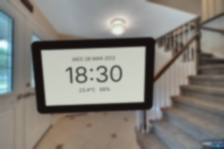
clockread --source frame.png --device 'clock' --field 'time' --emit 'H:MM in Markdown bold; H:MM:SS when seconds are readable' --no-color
**18:30**
